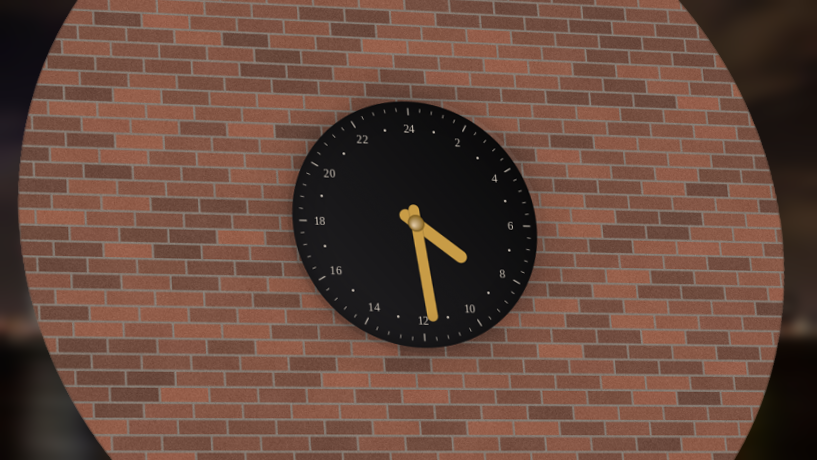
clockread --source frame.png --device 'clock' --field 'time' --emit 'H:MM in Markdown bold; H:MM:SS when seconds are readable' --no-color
**8:29**
